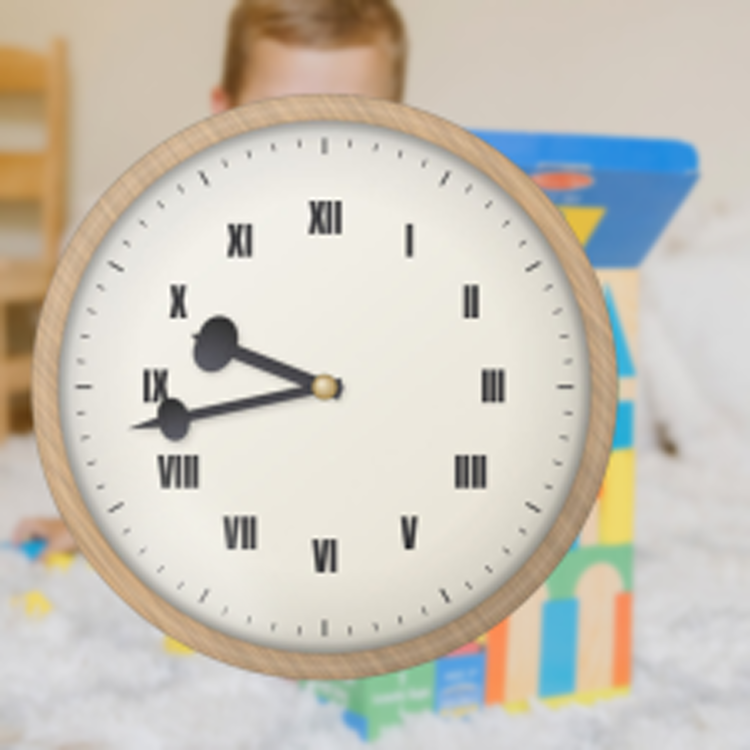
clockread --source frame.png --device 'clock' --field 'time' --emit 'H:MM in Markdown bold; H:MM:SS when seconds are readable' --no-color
**9:43**
